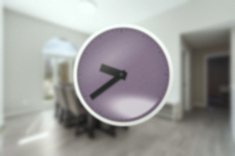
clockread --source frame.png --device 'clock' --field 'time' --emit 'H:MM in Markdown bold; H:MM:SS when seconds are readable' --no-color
**9:39**
